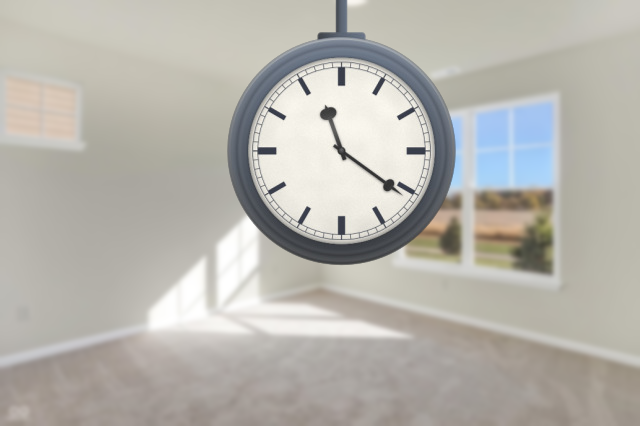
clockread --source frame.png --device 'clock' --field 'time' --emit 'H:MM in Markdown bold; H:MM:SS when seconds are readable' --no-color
**11:21**
